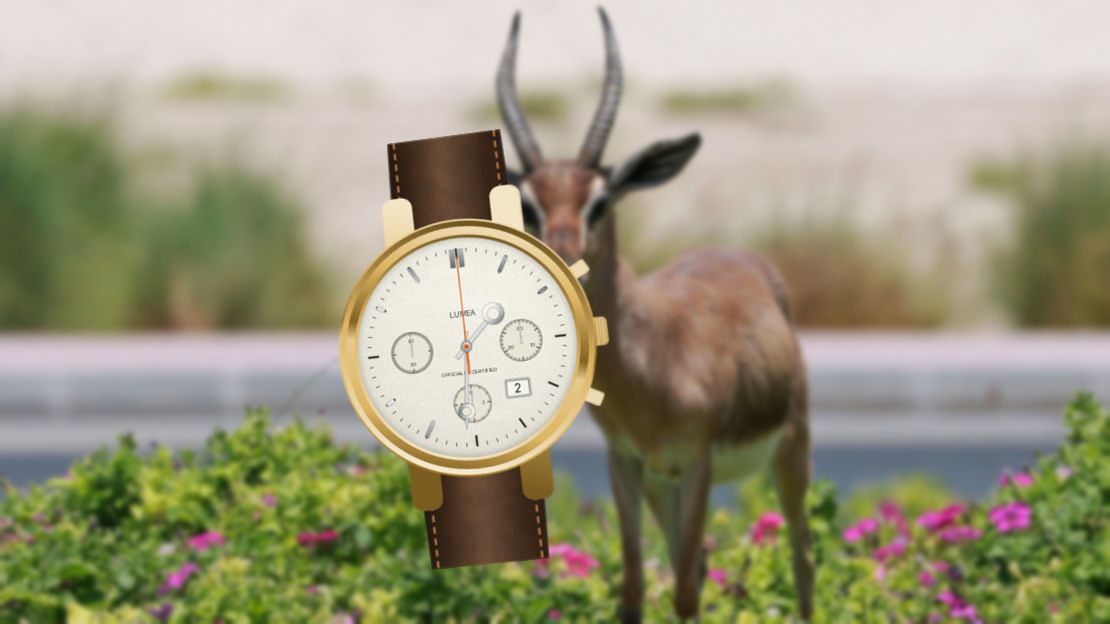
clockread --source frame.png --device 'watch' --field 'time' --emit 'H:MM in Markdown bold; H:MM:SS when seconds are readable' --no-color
**1:31**
